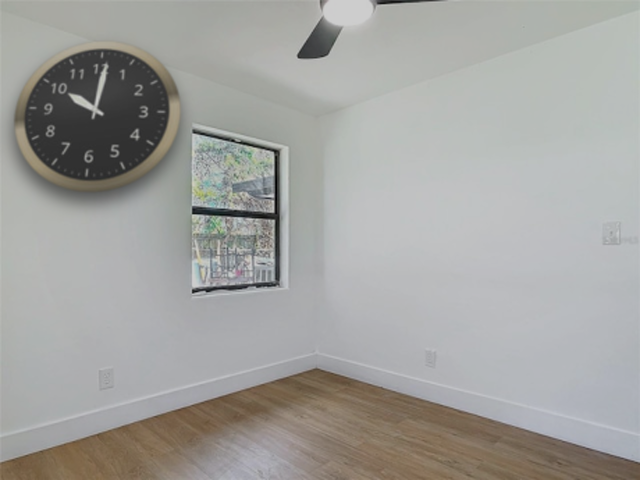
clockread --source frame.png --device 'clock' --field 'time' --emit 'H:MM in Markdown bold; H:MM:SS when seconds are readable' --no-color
**10:01**
